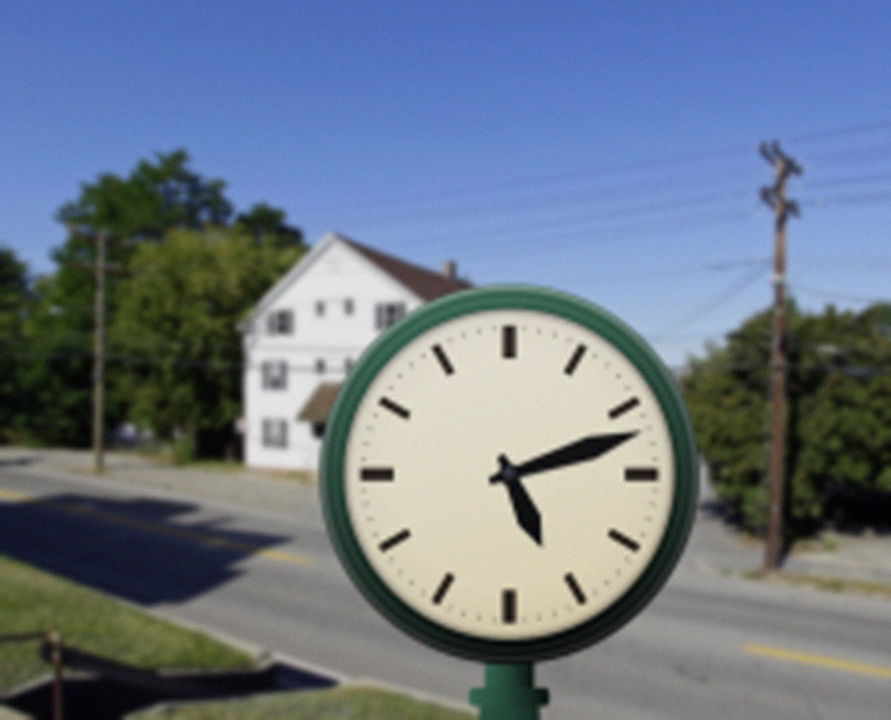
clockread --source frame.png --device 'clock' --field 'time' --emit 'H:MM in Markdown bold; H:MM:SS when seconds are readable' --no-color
**5:12**
